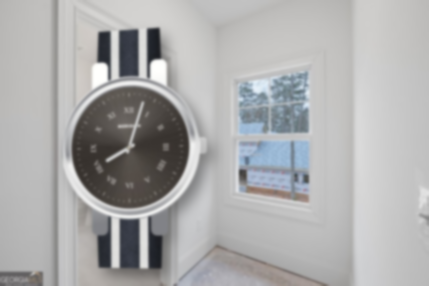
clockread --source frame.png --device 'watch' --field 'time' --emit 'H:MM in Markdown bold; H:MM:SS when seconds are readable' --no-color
**8:03**
